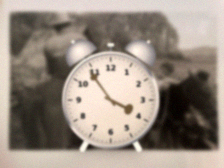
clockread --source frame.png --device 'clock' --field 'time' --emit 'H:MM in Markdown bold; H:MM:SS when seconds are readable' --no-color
**3:54**
